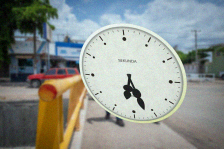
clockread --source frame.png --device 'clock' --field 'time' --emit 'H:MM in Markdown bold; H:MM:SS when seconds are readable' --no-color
**6:27**
